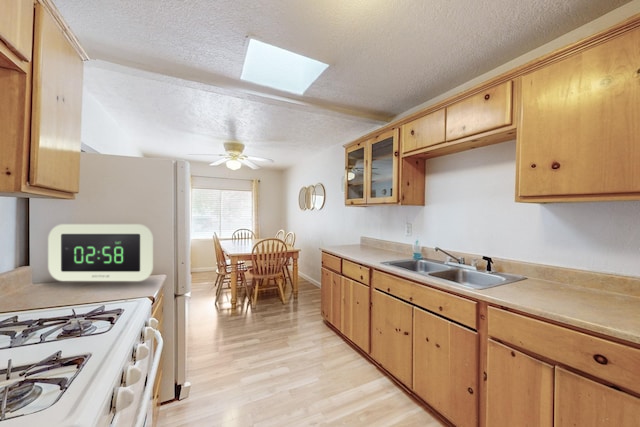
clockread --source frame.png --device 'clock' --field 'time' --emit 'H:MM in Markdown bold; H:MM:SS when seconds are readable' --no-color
**2:58**
